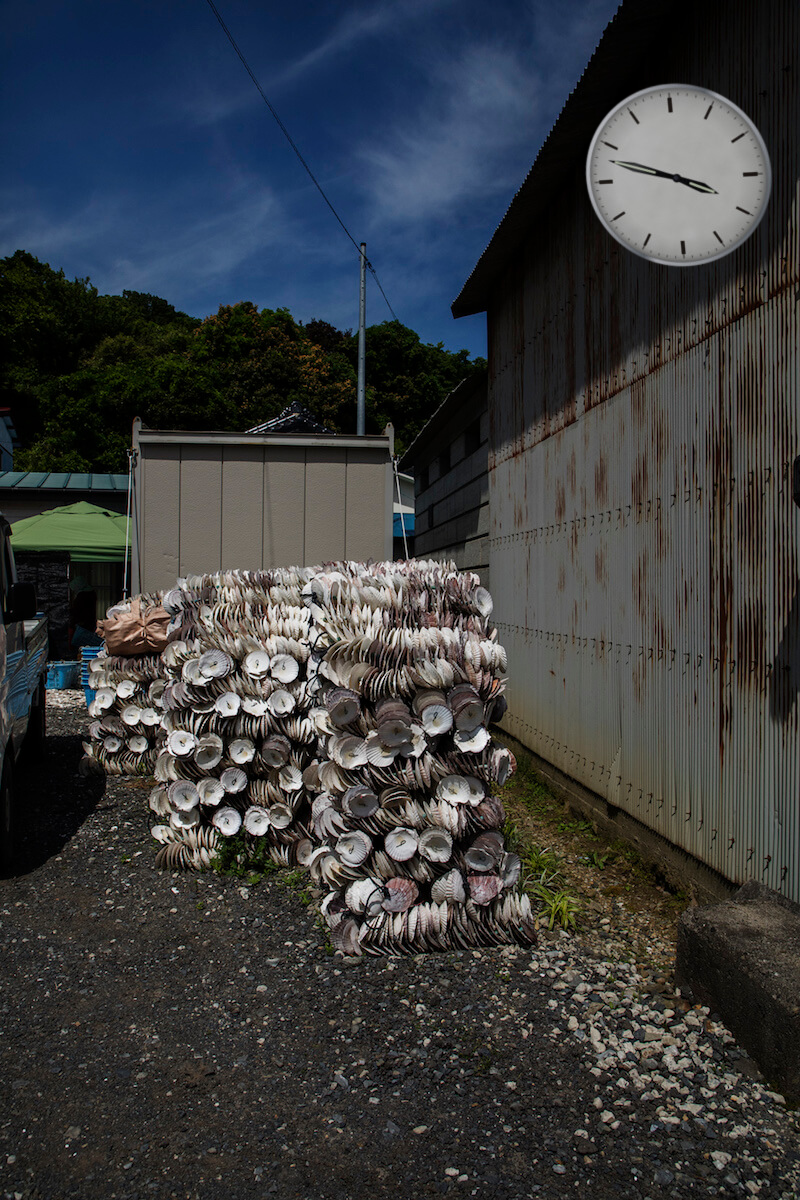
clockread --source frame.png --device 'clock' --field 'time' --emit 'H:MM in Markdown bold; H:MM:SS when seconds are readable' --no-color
**3:48**
